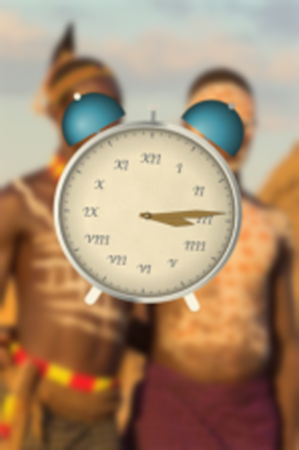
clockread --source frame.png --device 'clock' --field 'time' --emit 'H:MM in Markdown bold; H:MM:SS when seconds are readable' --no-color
**3:14**
